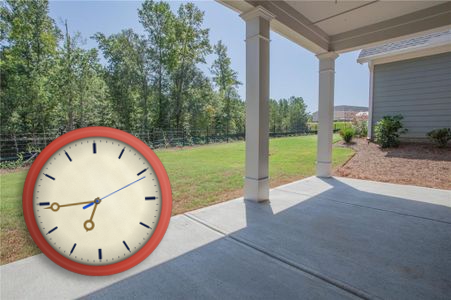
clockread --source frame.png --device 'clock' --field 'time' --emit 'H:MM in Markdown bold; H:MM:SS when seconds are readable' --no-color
**6:44:11**
